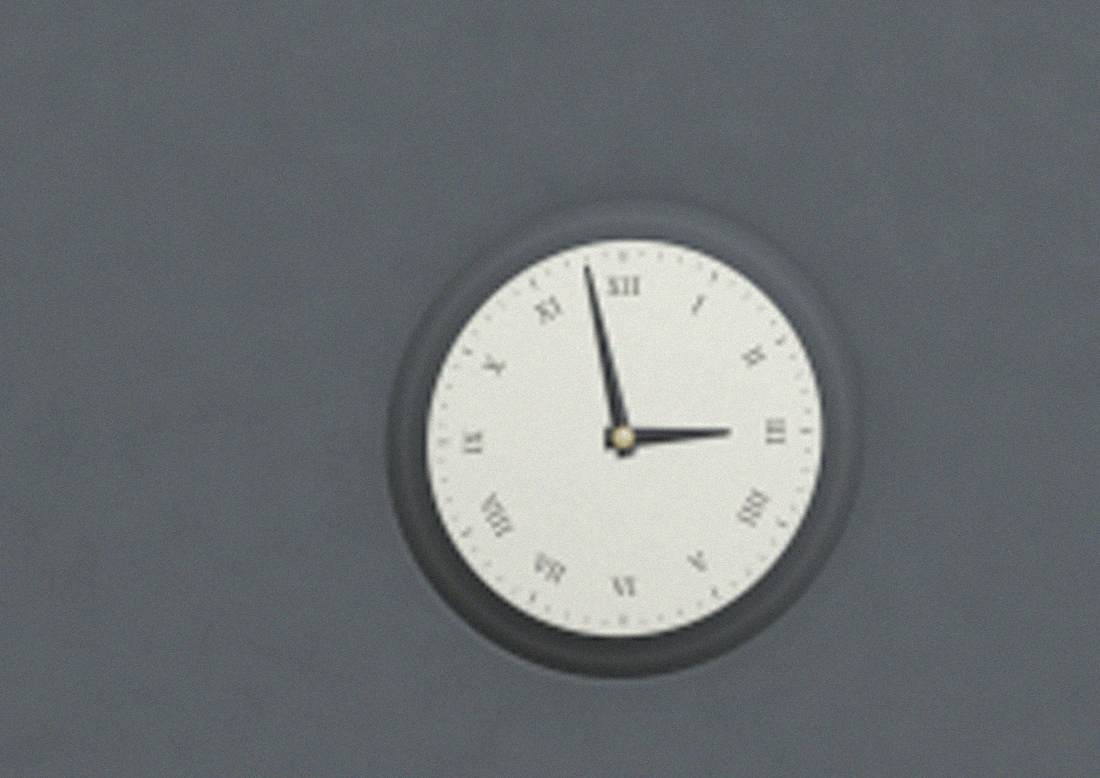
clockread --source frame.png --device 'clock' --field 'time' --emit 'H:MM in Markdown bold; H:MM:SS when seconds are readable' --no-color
**2:58**
